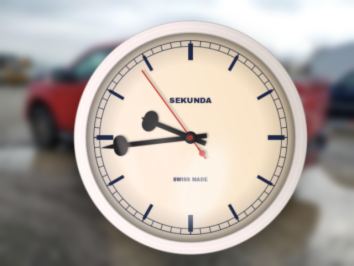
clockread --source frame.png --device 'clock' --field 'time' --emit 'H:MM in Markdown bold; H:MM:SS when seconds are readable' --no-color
**9:43:54**
